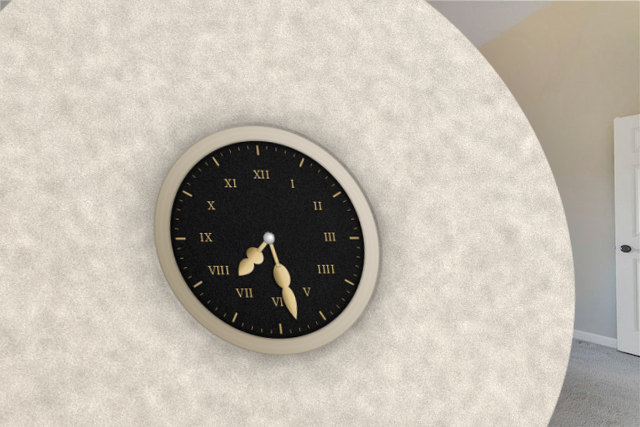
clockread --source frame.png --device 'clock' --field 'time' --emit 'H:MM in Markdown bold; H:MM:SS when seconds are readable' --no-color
**7:28**
